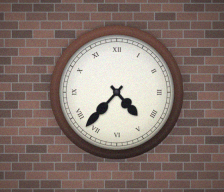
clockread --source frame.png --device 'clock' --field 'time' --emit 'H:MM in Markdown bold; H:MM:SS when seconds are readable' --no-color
**4:37**
